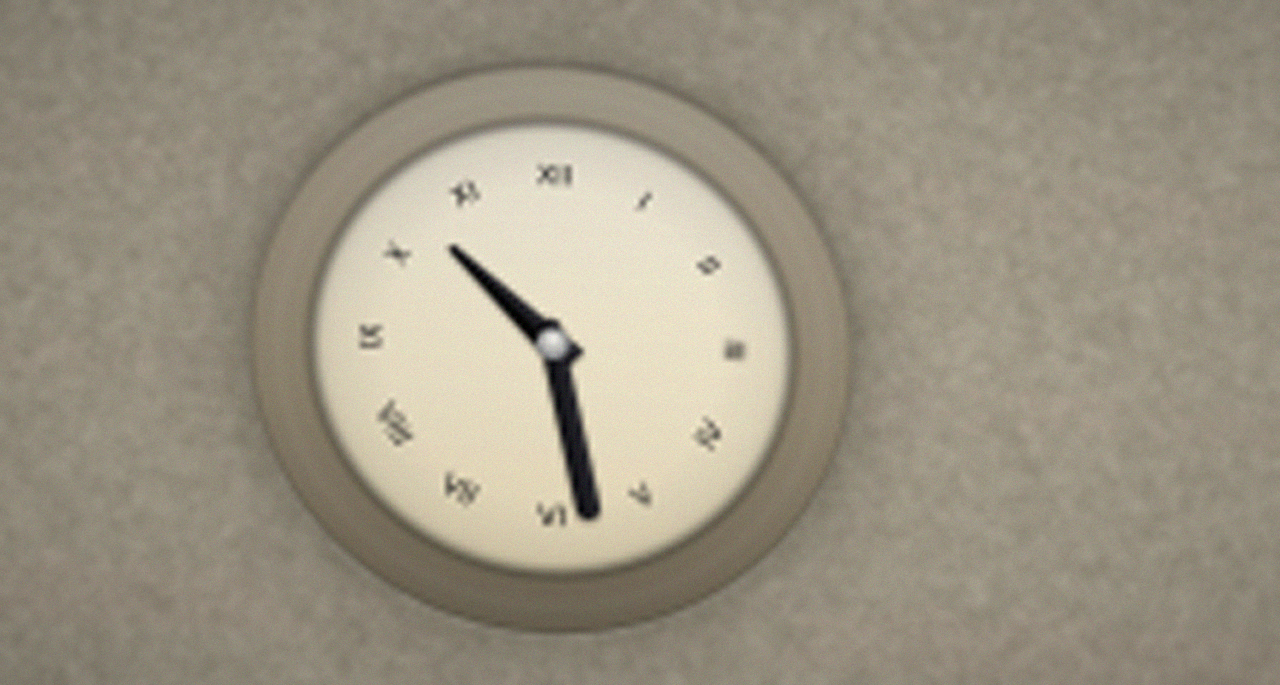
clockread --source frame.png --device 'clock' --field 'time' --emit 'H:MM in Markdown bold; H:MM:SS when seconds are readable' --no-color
**10:28**
